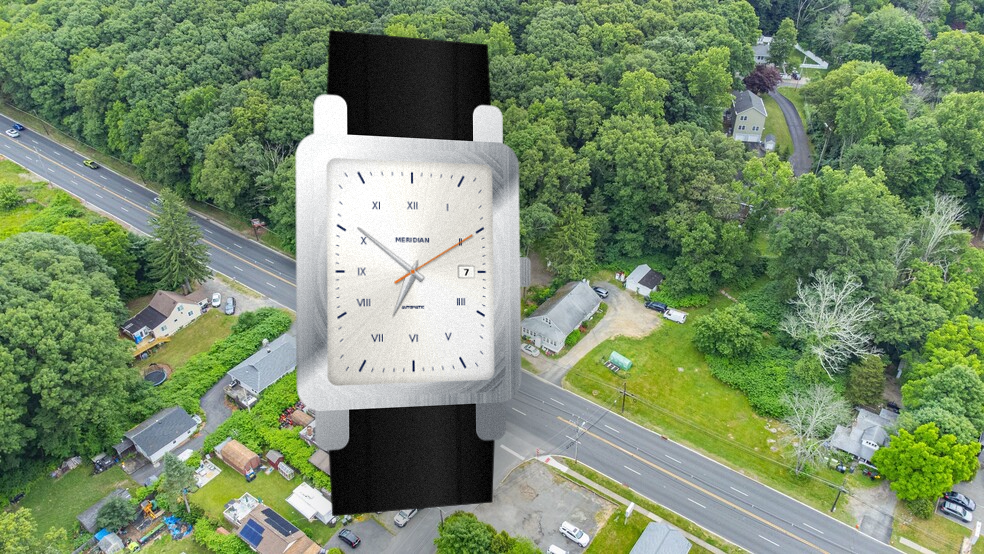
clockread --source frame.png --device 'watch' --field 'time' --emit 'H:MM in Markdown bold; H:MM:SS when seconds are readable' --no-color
**6:51:10**
